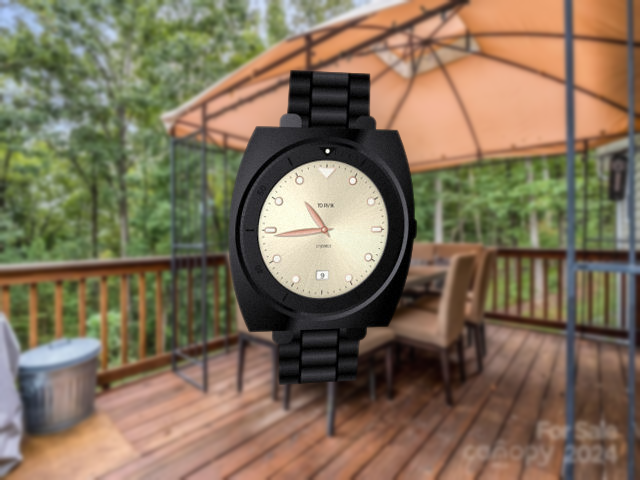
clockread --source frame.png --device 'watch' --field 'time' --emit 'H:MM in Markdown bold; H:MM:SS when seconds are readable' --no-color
**10:44**
